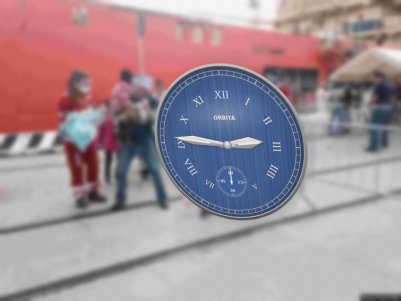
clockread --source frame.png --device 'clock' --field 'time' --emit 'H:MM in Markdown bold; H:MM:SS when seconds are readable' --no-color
**2:46**
